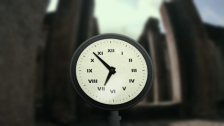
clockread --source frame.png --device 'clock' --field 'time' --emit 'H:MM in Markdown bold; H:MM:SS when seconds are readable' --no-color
**6:53**
